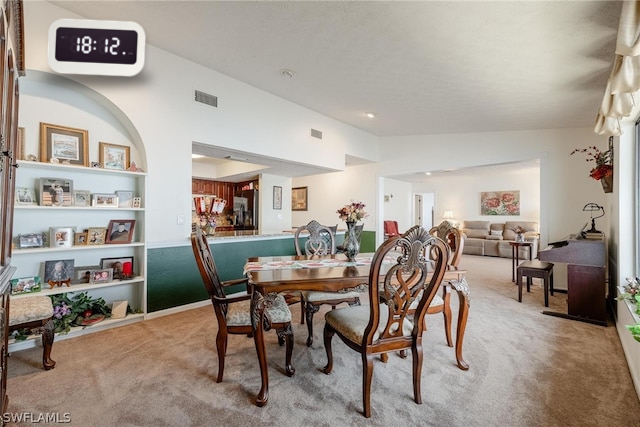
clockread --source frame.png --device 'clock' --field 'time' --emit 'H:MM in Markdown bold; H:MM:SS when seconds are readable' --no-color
**18:12**
